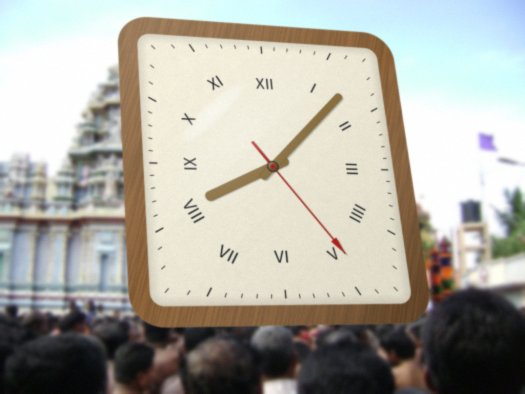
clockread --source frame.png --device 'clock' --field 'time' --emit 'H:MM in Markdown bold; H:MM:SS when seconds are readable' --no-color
**8:07:24**
